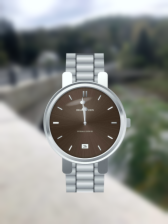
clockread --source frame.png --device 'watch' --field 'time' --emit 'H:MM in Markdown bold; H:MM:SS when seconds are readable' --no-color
**11:59**
